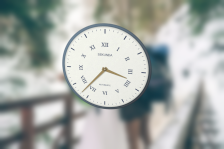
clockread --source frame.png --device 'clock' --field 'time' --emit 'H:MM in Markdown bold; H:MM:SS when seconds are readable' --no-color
**3:37**
